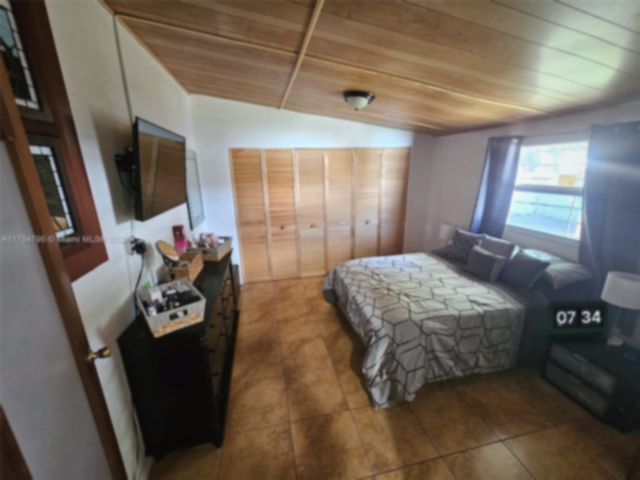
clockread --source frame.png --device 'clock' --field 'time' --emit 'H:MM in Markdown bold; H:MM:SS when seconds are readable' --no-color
**7:34**
